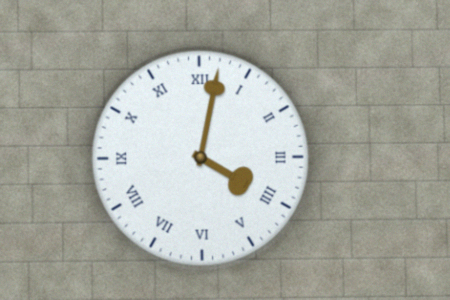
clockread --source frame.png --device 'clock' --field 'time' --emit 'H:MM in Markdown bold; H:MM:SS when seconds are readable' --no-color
**4:02**
